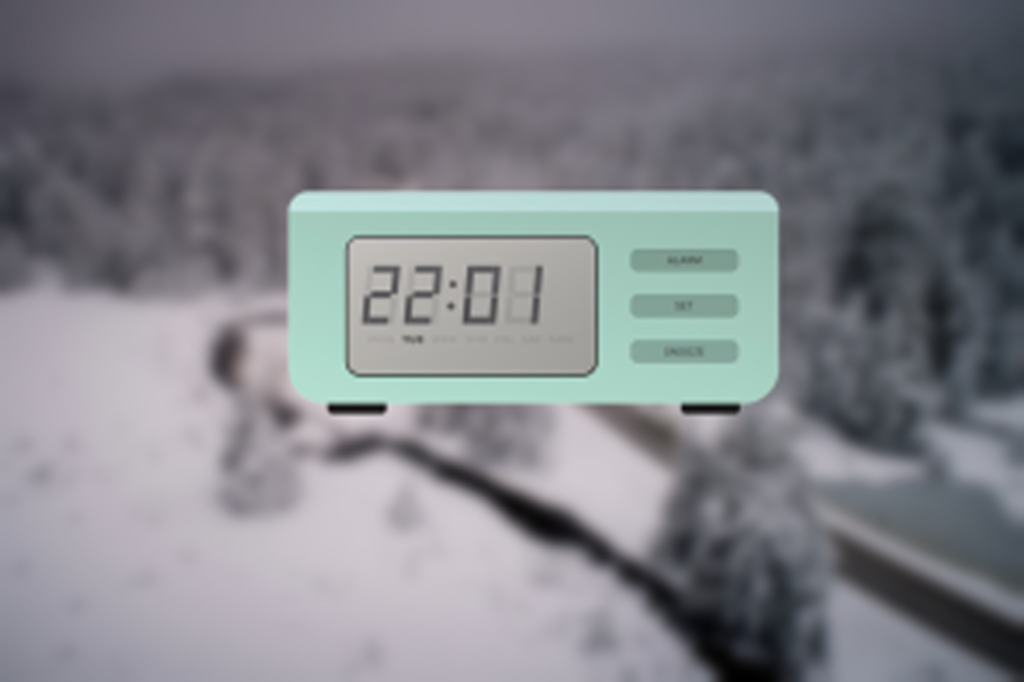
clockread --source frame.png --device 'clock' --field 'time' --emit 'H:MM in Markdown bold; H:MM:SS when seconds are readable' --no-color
**22:01**
